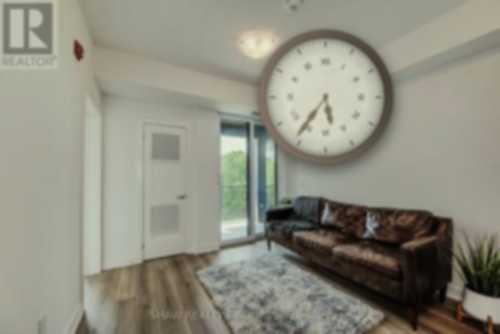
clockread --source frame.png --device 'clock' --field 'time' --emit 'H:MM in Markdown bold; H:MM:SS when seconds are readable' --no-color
**5:36**
